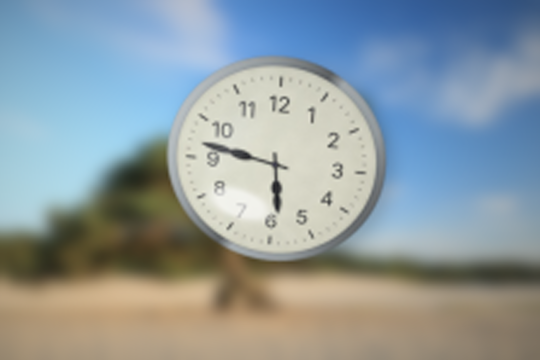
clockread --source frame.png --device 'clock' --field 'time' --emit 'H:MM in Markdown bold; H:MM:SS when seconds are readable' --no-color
**5:47**
